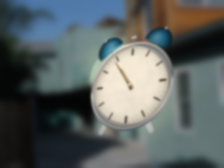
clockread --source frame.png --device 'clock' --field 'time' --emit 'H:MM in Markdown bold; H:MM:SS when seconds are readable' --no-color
**10:54**
